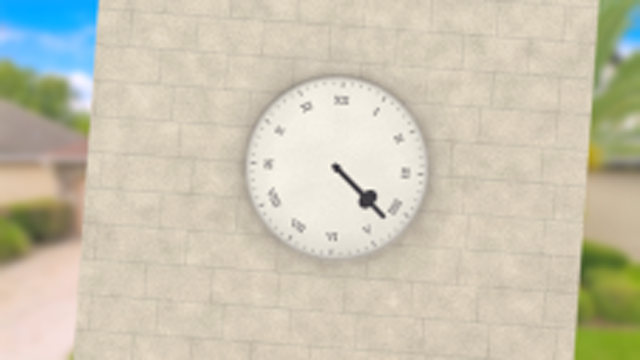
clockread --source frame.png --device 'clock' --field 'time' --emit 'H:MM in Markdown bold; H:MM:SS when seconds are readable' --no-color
**4:22**
